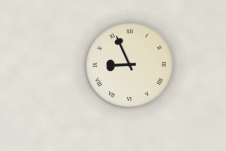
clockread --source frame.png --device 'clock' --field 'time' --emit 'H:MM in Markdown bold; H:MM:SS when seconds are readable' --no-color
**8:56**
